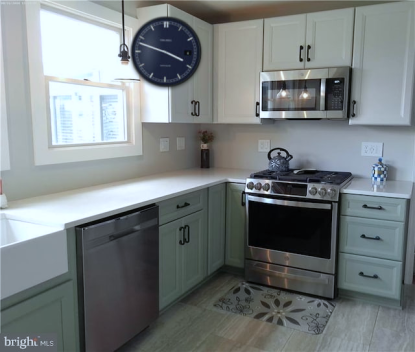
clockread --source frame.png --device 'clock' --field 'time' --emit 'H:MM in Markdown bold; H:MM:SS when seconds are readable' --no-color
**3:48**
